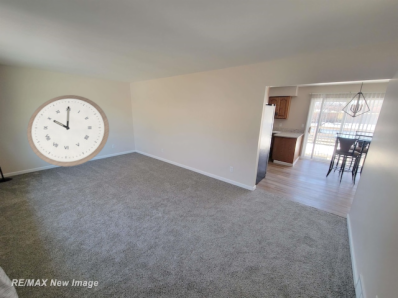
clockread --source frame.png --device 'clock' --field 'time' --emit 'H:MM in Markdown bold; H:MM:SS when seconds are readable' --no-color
**10:00**
